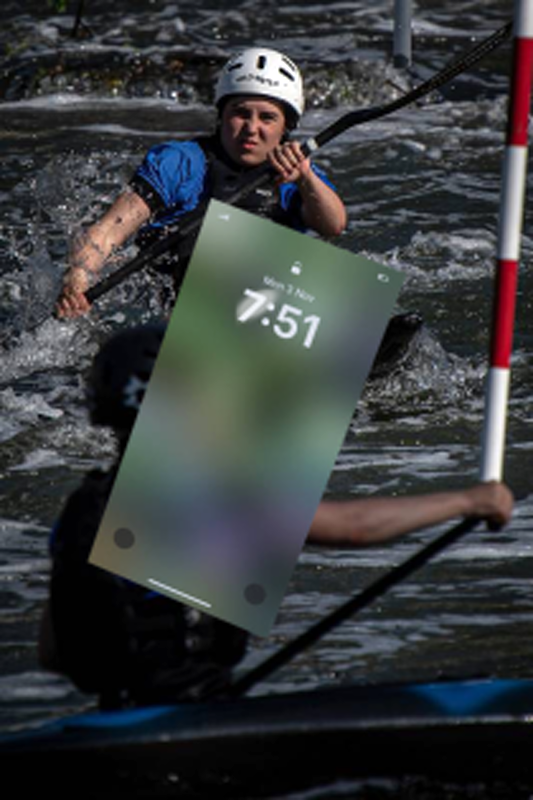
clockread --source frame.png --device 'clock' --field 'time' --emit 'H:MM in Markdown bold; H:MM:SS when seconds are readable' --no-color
**7:51**
